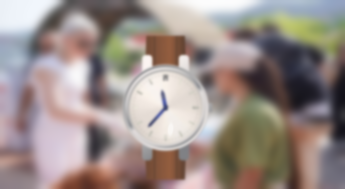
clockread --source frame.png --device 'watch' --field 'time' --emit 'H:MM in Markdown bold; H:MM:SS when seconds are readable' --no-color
**11:37**
